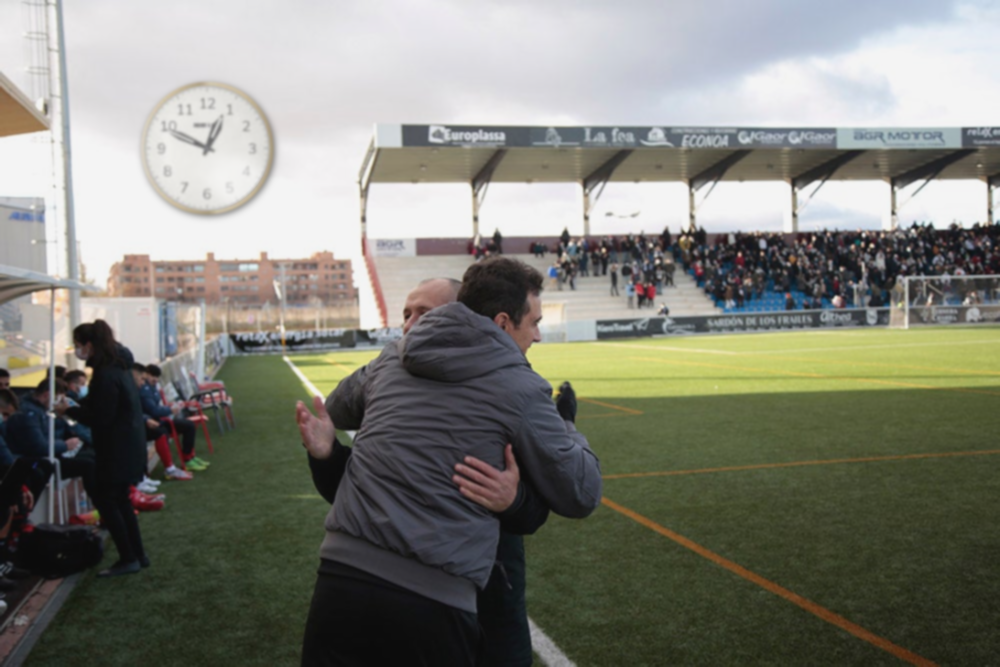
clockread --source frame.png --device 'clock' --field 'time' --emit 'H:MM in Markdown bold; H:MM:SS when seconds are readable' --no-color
**12:49**
